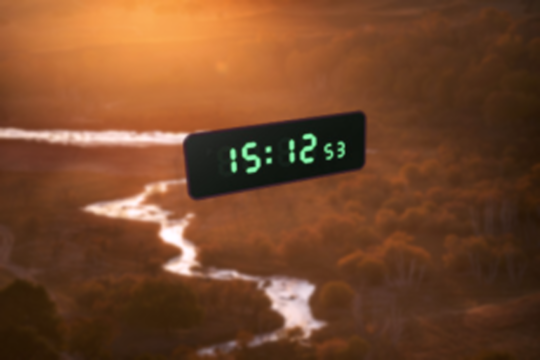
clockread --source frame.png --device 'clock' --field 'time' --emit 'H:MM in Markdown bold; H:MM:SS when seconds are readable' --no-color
**15:12:53**
